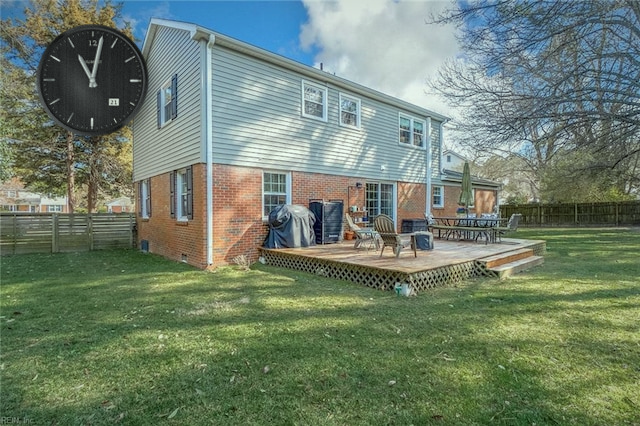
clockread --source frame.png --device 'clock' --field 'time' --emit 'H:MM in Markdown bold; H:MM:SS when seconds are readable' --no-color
**11:02**
